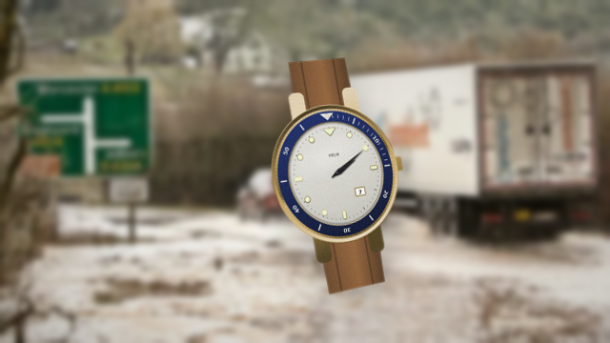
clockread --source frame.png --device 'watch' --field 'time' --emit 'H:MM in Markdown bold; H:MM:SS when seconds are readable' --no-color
**2:10**
